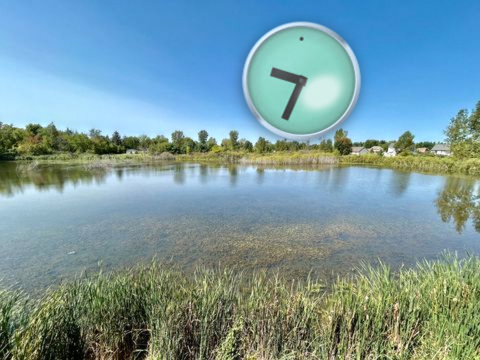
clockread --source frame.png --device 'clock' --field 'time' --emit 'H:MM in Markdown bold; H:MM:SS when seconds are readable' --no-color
**9:34**
